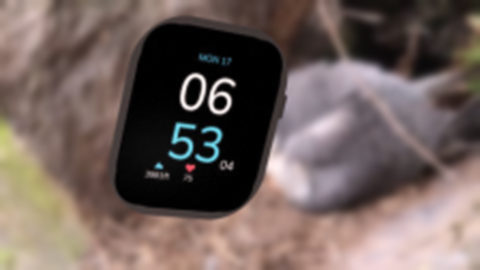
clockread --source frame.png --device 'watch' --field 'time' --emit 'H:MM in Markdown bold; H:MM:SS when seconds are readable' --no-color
**6:53**
